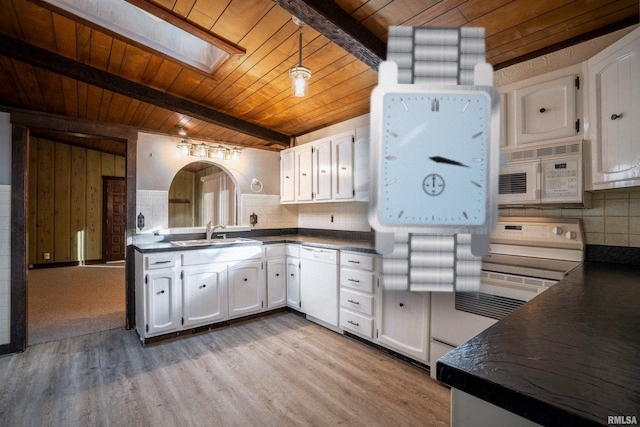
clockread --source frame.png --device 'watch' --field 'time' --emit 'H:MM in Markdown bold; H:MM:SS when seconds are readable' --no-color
**3:17**
